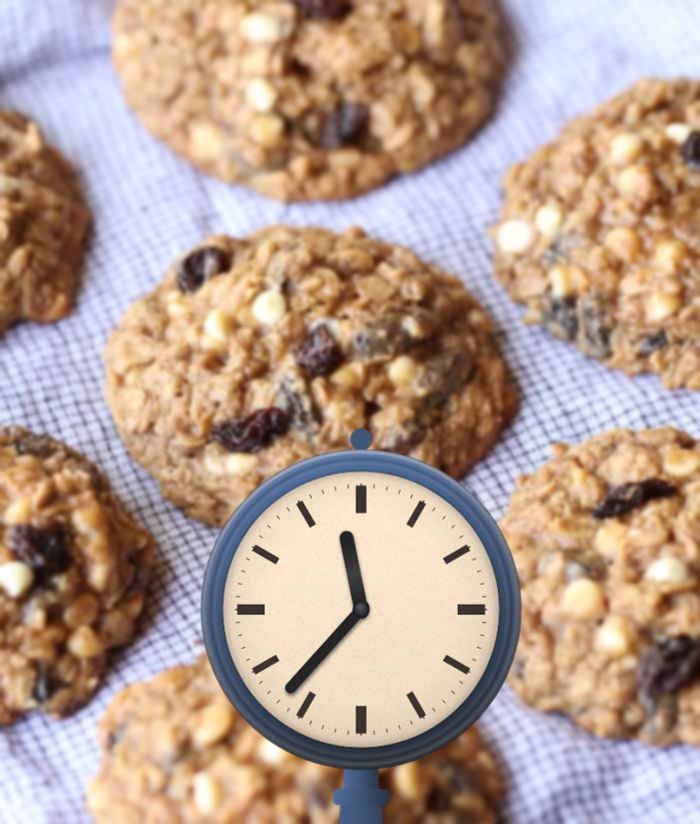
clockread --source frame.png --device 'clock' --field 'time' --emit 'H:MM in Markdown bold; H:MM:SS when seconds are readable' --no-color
**11:37**
